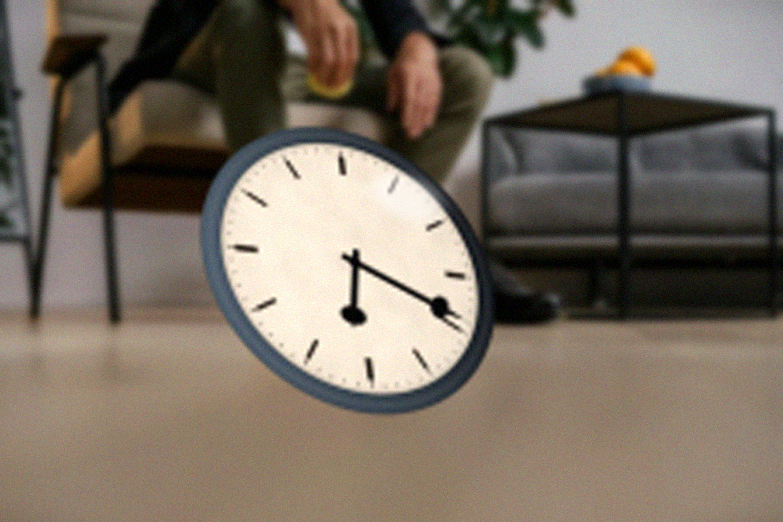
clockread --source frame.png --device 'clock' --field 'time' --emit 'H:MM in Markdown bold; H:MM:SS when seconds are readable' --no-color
**6:19**
